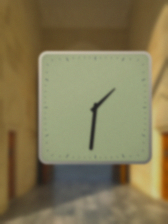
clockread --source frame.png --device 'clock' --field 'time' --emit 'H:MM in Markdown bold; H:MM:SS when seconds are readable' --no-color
**1:31**
